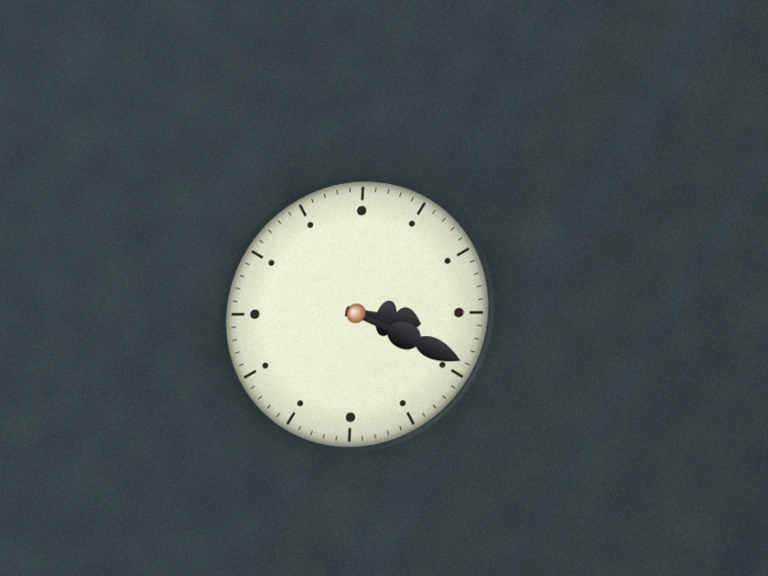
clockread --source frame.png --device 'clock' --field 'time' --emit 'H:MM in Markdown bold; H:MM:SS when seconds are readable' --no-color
**3:19**
